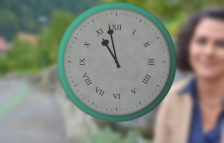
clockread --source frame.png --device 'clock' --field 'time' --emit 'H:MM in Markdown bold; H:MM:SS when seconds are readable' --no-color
**10:58**
